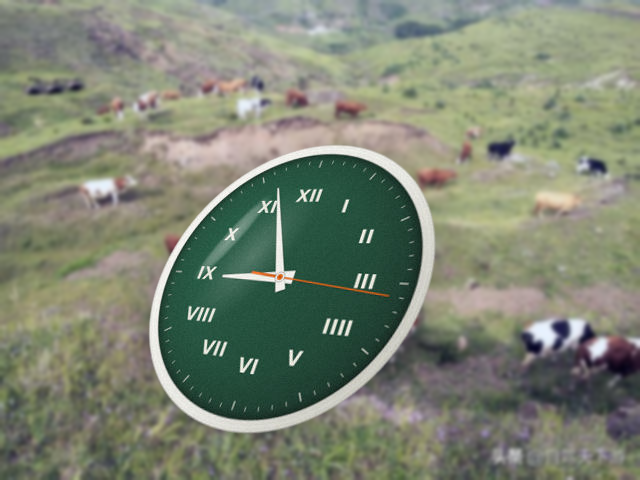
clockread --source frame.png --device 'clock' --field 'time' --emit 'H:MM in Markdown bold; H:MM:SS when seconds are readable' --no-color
**8:56:16**
